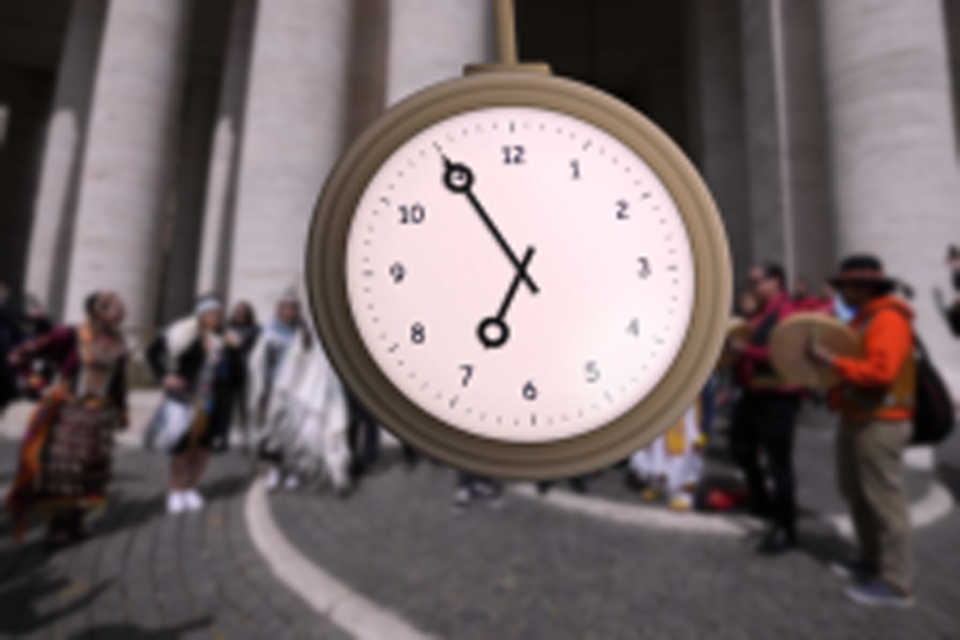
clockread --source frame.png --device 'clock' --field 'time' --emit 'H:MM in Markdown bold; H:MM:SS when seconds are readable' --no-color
**6:55**
